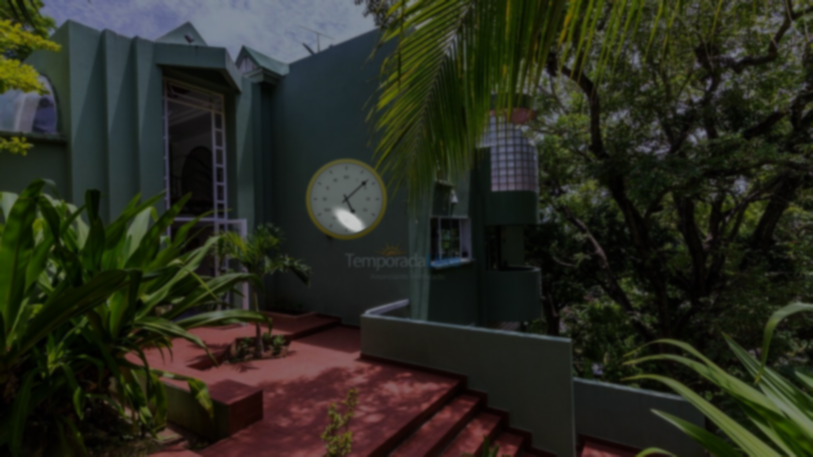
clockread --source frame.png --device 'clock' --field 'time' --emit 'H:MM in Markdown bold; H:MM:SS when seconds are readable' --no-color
**5:08**
